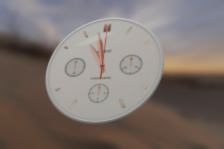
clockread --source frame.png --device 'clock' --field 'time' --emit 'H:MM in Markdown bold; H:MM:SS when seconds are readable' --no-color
**10:58**
